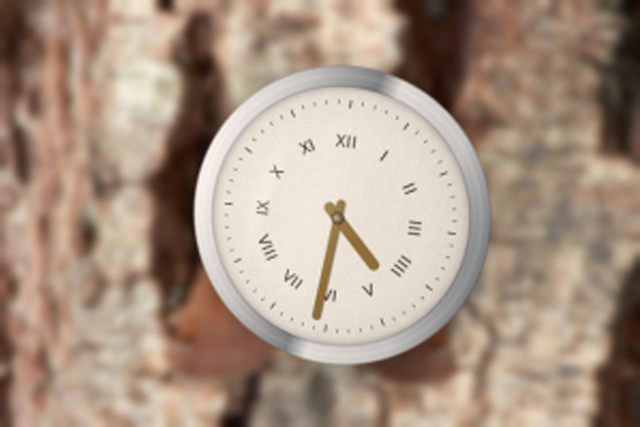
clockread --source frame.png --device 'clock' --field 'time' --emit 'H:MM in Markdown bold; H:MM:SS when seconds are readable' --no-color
**4:31**
